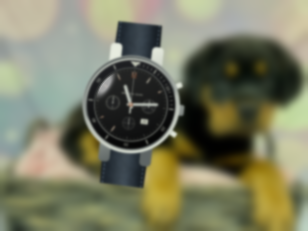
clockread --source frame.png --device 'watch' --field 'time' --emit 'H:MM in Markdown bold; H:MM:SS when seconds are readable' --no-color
**11:14**
